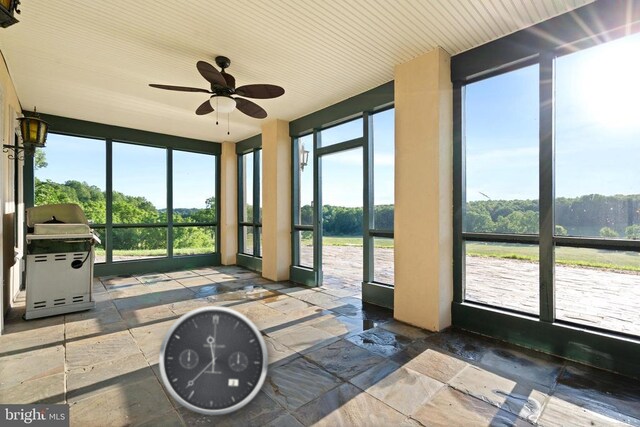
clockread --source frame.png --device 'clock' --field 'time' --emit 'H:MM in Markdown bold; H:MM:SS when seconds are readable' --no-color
**11:37**
